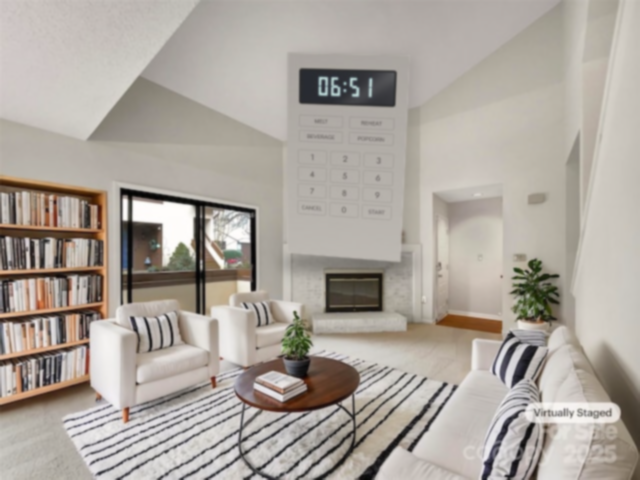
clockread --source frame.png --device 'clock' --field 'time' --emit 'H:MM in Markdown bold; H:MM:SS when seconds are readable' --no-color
**6:51**
